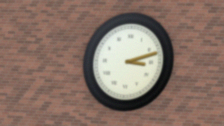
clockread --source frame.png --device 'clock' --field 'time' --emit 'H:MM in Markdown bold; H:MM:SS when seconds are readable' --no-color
**3:12**
